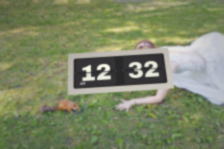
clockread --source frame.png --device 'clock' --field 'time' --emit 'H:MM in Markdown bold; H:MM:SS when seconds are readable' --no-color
**12:32**
